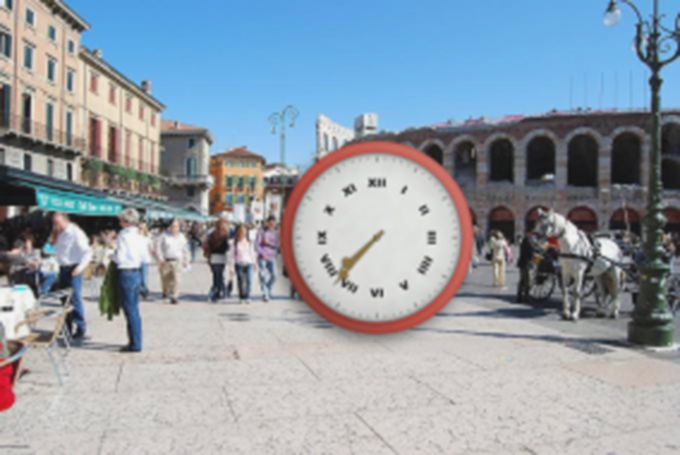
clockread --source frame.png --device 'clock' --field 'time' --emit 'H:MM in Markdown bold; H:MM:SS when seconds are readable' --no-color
**7:37**
